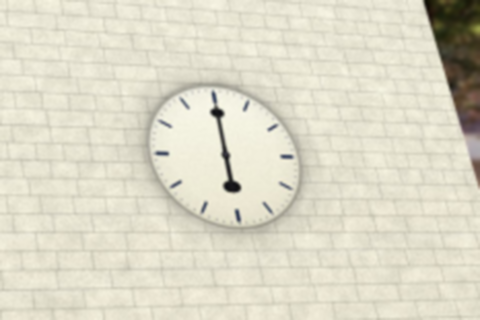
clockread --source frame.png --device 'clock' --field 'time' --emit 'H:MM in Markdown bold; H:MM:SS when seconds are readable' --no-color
**6:00**
